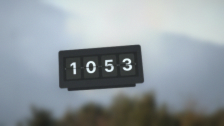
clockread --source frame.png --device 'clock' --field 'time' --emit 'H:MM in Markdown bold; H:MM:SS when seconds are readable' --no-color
**10:53**
